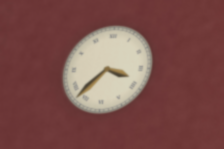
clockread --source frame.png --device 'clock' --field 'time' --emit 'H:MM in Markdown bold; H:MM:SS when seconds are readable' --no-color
**3:37**
